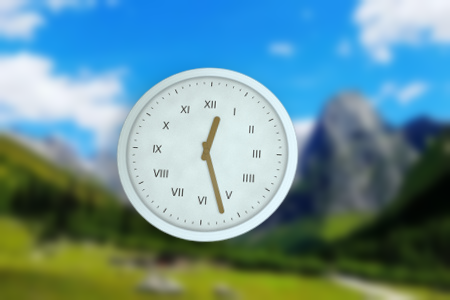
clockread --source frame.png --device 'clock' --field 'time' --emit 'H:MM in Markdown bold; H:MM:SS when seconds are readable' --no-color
**12:27**
